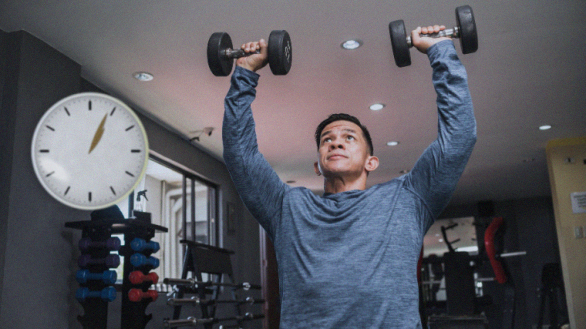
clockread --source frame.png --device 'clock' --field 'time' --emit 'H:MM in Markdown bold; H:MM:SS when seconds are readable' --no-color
**1:04**
